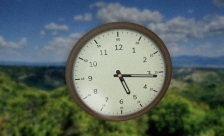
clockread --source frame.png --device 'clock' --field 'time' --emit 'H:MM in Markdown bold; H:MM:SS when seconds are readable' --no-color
**5:16**
